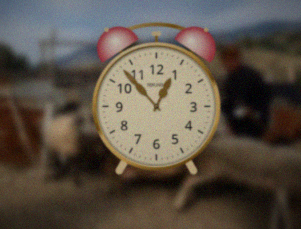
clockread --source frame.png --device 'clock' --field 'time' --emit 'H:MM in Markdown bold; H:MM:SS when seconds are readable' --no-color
**12:53**
